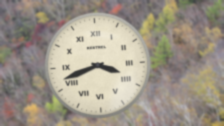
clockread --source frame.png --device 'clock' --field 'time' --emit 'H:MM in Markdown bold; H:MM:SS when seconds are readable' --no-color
**3:42**
